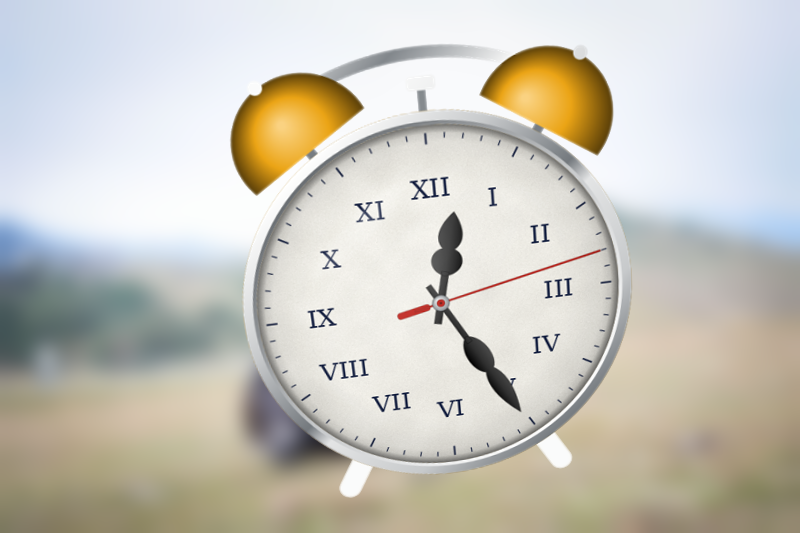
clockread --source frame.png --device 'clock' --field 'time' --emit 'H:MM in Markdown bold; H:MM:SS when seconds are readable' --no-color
**12:25:13**
